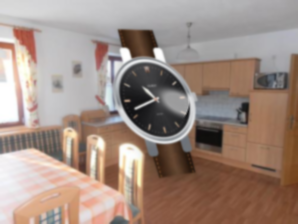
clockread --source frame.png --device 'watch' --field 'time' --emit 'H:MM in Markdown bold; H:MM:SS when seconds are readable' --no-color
**10:42**
